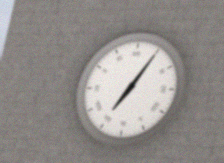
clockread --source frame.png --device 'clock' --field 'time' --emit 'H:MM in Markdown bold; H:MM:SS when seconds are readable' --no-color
**7:05**
